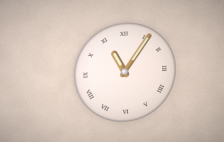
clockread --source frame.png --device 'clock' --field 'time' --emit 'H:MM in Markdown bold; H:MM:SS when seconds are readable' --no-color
**11:06**
